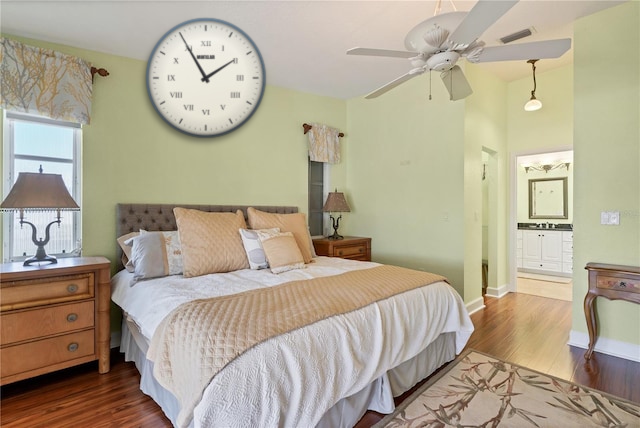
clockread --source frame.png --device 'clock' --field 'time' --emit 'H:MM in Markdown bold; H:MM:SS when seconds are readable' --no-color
**1:55**
